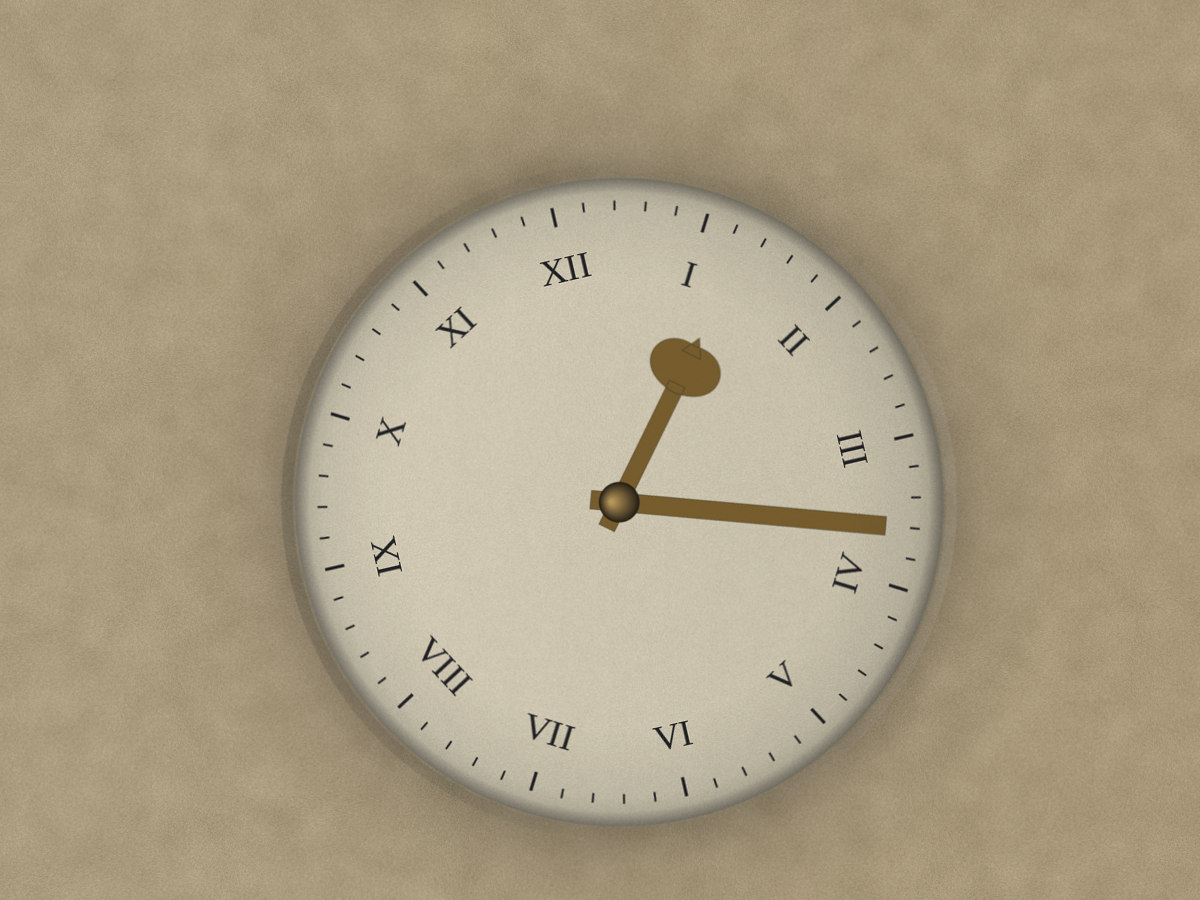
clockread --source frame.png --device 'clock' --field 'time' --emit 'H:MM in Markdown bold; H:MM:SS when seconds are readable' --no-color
**1:18**
